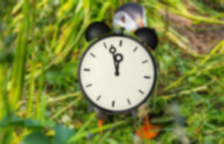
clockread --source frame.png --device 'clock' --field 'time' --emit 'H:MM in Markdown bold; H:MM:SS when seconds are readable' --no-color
**11:57**
